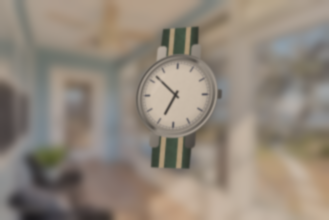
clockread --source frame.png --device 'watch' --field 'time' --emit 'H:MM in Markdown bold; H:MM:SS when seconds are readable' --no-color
**6:52**
